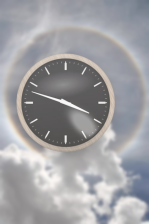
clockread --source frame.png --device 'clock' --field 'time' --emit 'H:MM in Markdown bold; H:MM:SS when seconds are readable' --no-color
**3:48**
